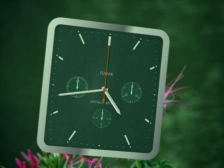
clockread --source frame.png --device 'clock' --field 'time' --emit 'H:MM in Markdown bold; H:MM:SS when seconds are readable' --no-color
**4:43**
